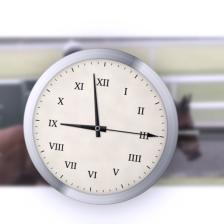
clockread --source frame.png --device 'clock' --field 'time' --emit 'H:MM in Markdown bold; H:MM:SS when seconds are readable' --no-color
**8:58:15**
